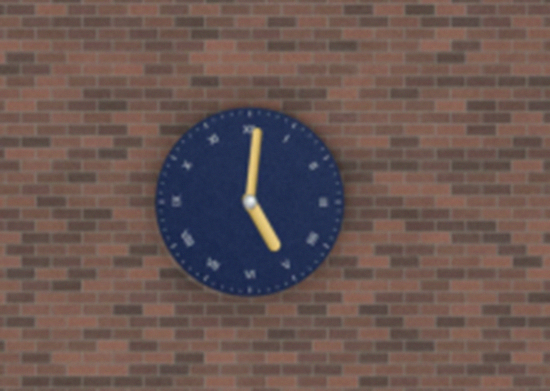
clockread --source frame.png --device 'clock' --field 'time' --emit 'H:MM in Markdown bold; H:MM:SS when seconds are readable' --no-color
**5:01**
